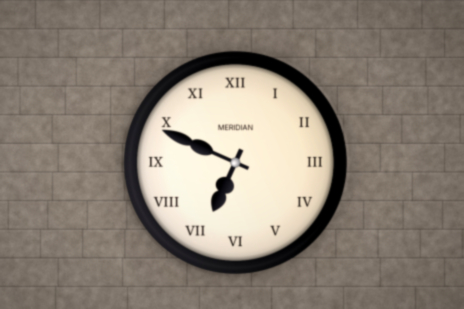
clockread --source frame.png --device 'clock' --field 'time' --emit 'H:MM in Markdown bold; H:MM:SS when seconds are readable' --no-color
**6:49**
